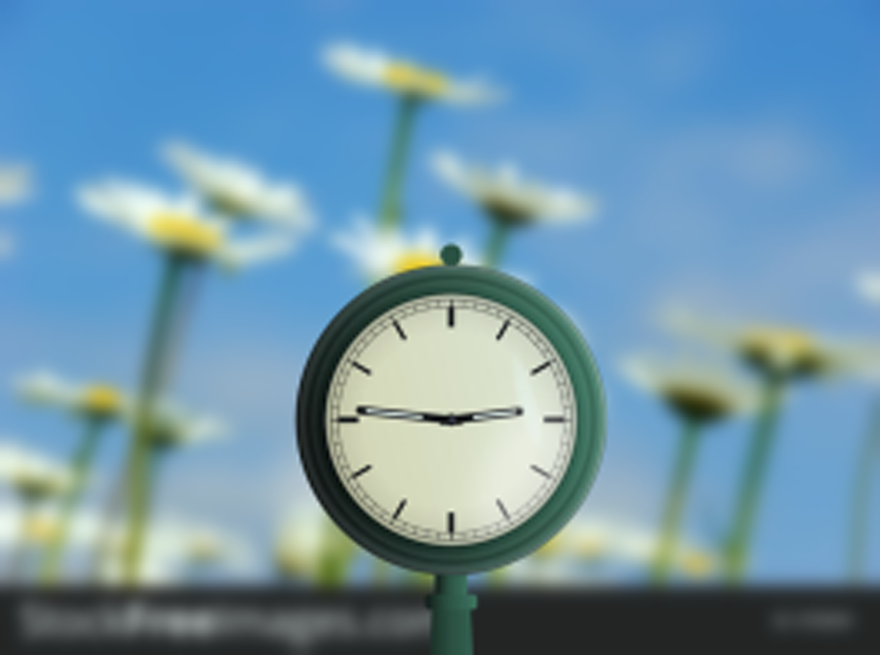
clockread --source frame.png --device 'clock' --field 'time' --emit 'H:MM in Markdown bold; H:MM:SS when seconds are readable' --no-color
**2:46**
